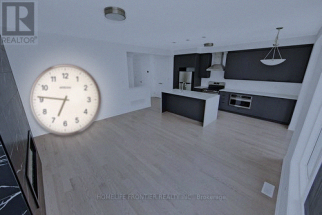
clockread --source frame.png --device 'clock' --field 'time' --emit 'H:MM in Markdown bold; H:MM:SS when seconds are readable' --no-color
**6:46**
